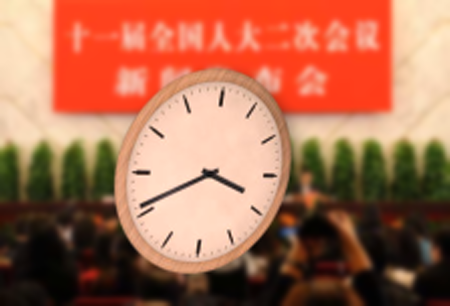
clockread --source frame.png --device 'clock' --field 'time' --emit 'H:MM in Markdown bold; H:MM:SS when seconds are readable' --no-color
**3:41**
